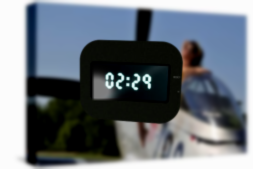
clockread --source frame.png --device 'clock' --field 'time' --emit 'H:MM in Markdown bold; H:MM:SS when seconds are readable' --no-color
**2:29**
